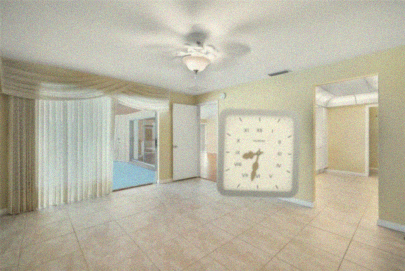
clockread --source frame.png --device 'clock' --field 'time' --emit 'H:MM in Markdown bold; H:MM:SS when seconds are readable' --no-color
**8:32**
